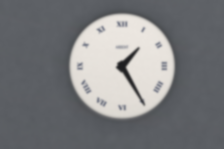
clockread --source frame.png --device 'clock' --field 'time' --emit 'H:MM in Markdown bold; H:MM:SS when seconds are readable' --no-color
**1:25**
